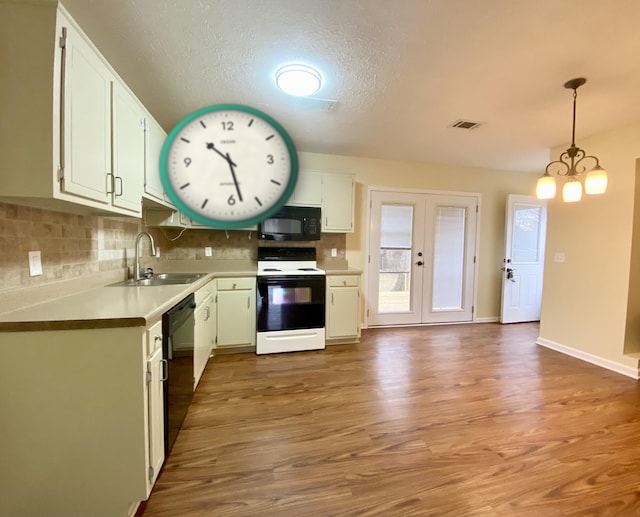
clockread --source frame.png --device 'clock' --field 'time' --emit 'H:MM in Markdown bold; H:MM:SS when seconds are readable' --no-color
**10:28**
